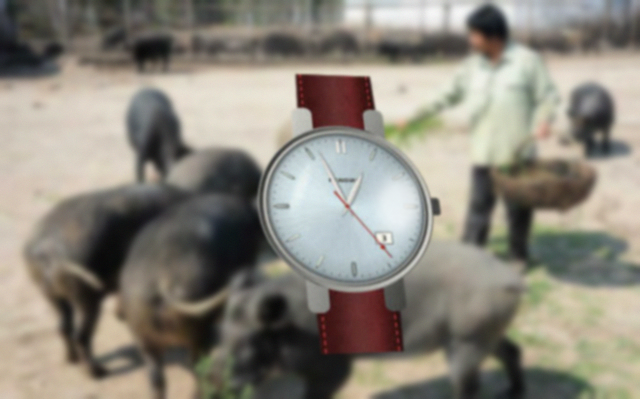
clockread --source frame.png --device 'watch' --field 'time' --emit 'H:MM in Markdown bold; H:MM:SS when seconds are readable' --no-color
**12:56:24**
